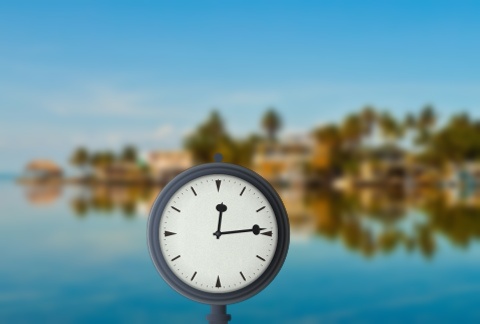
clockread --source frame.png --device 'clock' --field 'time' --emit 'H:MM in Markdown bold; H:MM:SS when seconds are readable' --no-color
**12:14**
